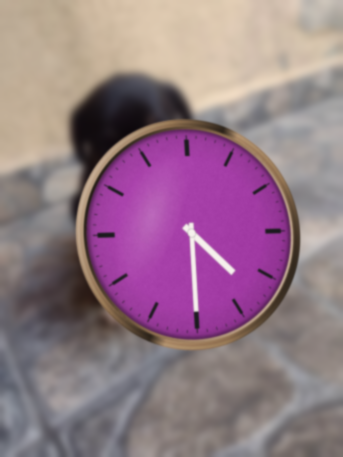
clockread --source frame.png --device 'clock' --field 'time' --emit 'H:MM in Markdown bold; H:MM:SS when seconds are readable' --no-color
**4:30**
